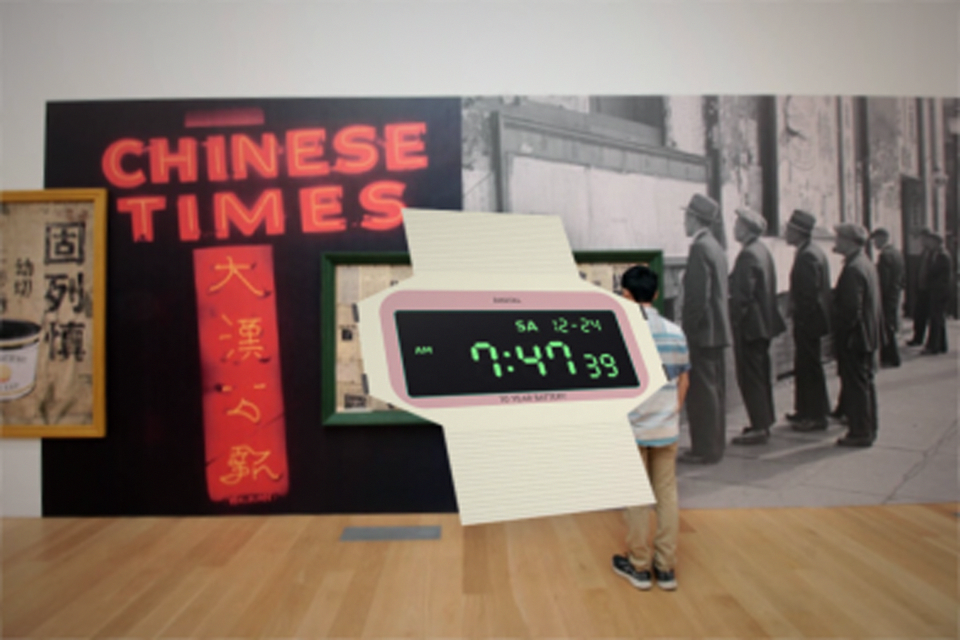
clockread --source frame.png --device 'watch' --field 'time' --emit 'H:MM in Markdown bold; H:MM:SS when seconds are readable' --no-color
**7:47:39**
